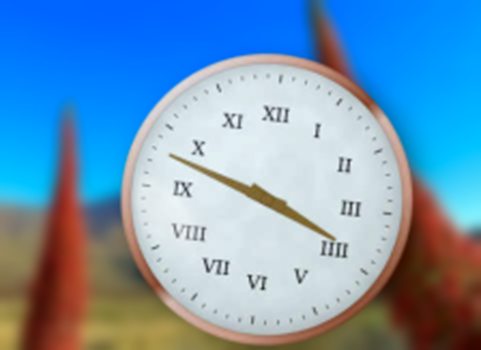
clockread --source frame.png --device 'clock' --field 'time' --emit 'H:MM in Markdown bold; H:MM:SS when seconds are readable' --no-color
**3:48**
